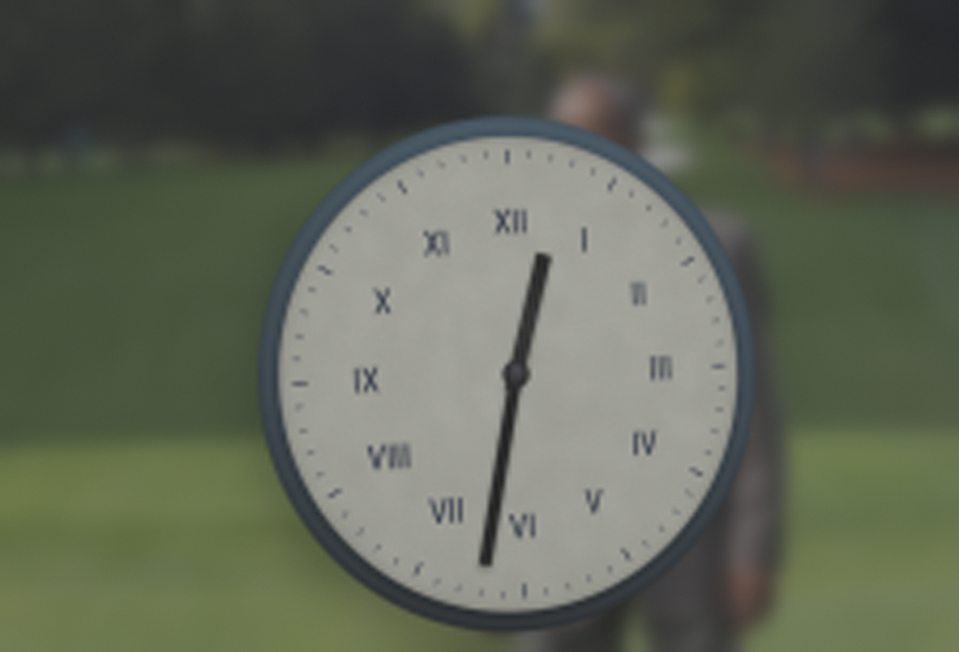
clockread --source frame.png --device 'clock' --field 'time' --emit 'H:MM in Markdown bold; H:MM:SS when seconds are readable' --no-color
**12:32**
